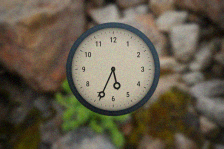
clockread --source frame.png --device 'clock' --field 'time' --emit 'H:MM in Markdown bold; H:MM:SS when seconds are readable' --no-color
**5:34**
